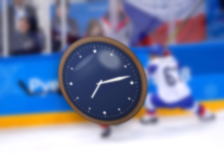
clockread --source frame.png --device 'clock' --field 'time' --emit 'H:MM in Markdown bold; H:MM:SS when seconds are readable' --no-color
**7:13**
